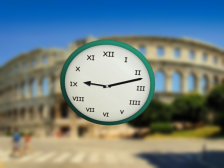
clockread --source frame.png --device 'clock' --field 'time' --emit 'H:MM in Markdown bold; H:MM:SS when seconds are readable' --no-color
**9:12**
